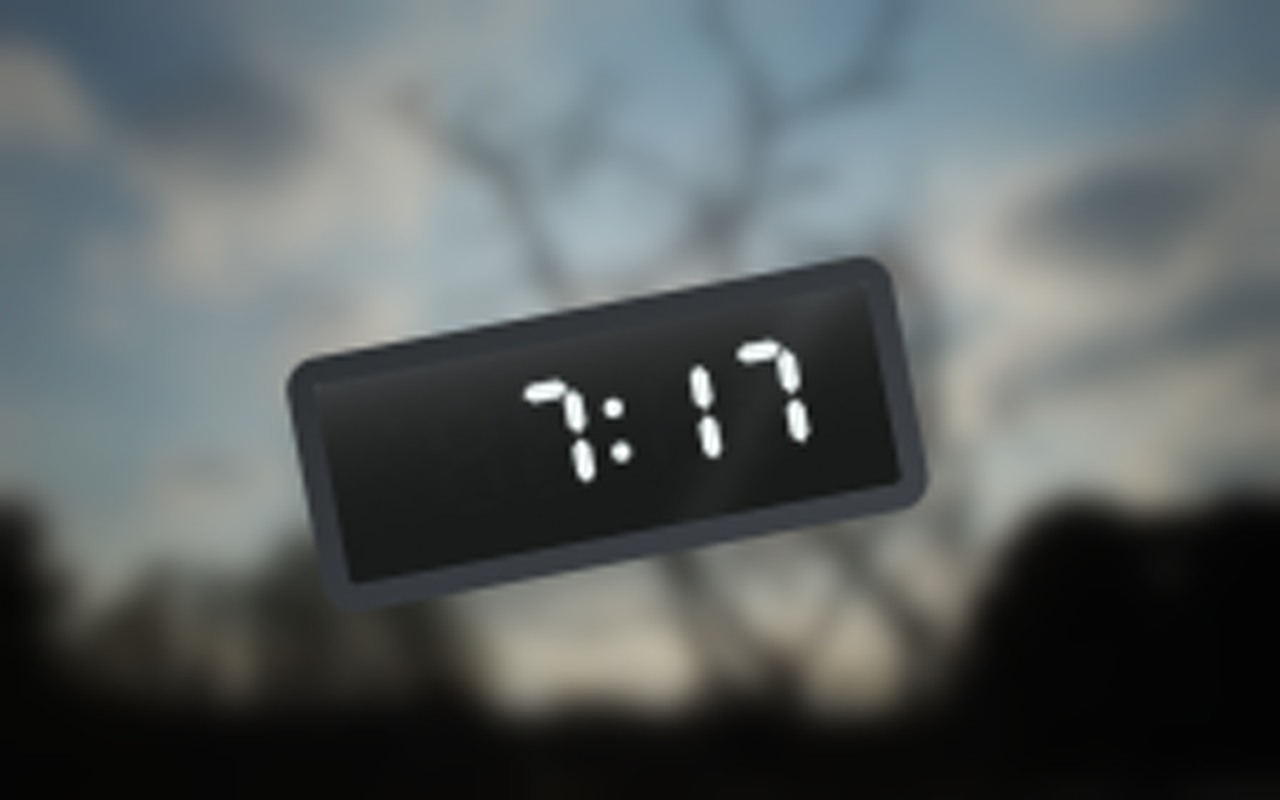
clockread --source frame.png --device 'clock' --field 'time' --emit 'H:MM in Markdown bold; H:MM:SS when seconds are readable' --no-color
**7:17**
